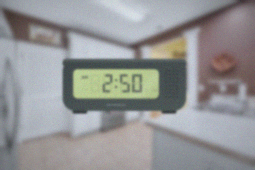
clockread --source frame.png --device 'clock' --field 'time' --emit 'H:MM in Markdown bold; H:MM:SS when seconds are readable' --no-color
**2:50**
